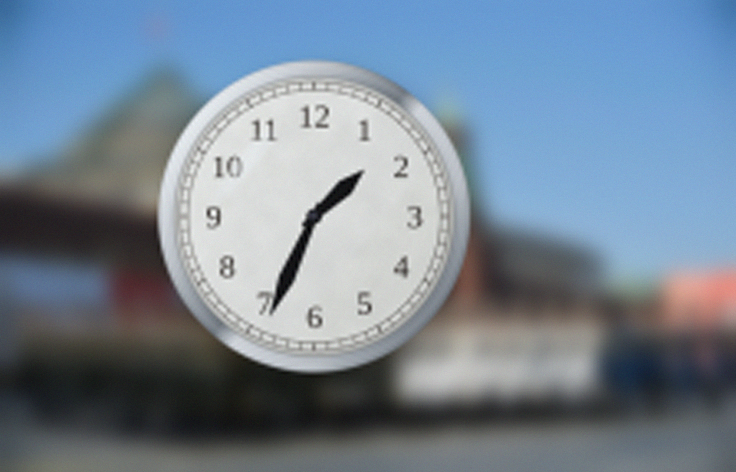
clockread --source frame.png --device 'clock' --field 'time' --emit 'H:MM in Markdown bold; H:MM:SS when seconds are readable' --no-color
**1:34**
